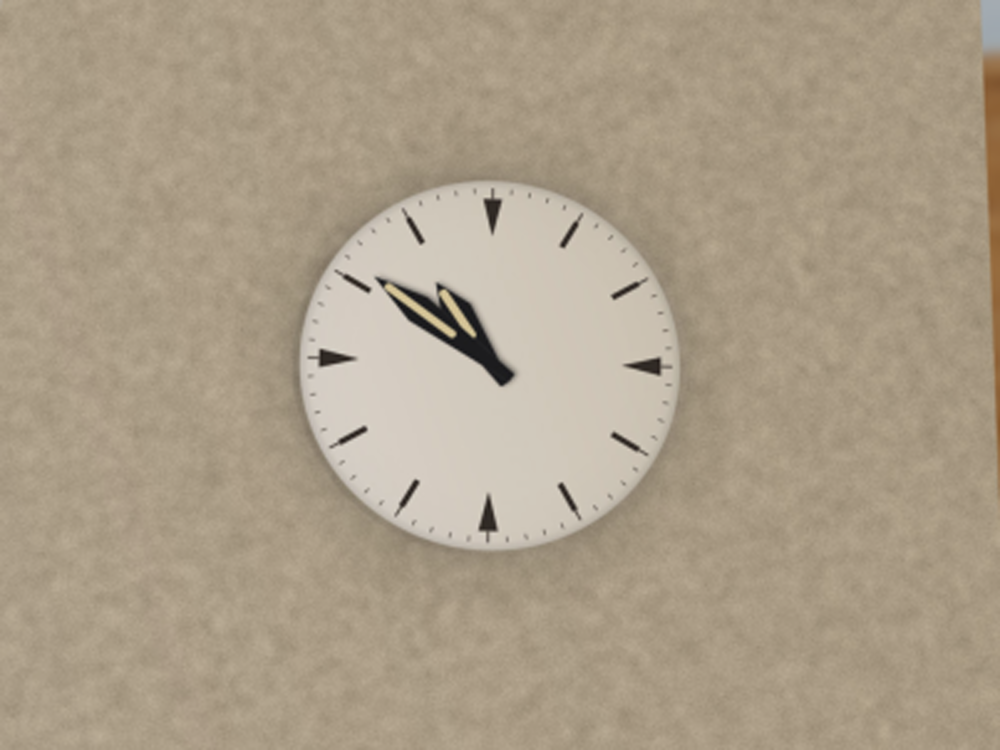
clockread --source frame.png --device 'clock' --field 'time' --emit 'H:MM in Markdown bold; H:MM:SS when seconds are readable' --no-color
**10:51**
